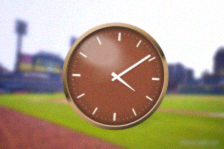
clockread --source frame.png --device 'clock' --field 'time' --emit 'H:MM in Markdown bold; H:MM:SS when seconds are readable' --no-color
**4:09**
